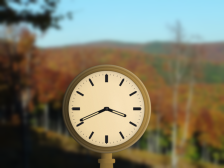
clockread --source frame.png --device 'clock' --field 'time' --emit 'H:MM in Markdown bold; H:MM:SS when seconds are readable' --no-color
**3:41**
